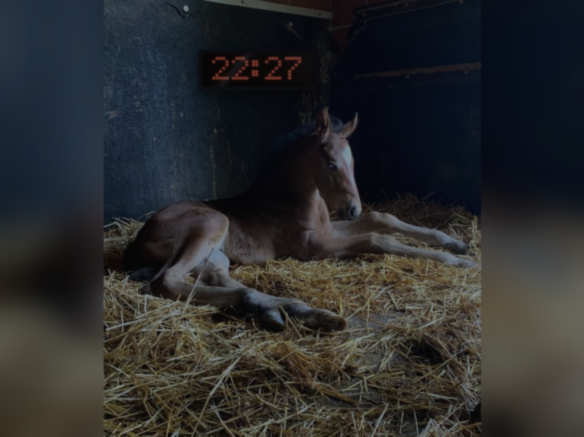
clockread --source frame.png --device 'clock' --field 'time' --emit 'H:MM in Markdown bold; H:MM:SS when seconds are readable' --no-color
**22:27**
